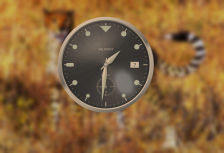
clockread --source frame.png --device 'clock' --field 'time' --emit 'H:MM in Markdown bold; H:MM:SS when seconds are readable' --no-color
**1:31**
